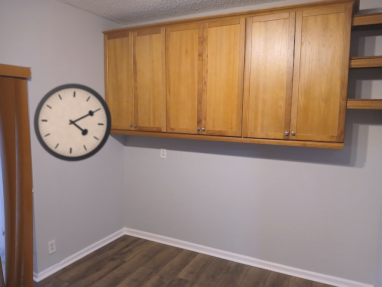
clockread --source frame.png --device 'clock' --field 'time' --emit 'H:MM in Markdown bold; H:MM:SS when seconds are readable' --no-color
**4:10**
